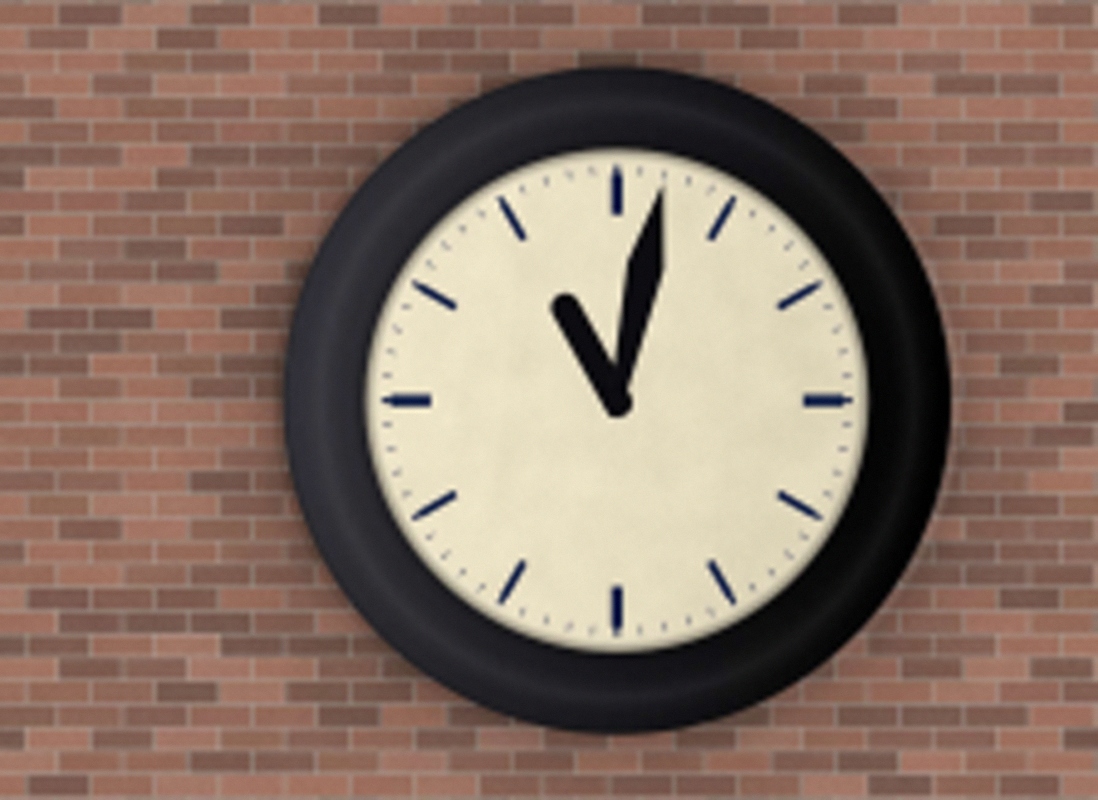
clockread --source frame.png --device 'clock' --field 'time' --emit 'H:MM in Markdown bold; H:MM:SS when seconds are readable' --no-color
**11:02**
